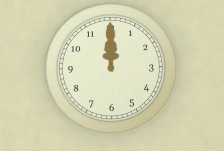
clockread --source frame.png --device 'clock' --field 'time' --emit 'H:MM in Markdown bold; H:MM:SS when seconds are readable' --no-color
**12:00**
